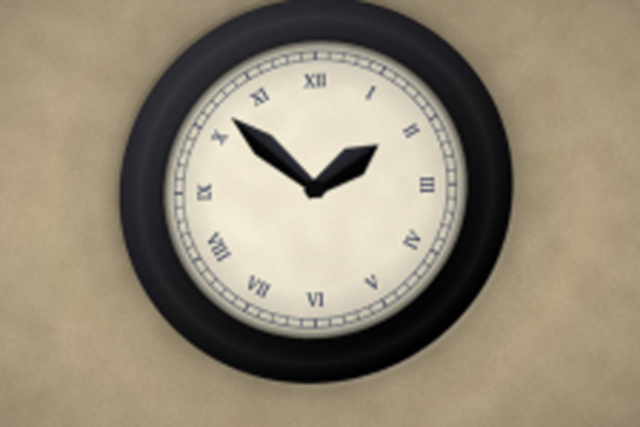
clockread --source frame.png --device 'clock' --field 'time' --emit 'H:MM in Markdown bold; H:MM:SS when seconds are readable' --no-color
**1:52**
